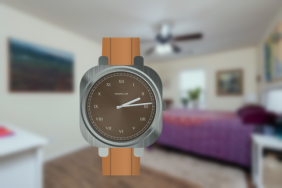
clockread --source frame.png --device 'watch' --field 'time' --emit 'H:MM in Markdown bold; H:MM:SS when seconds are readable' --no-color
**2:14**
